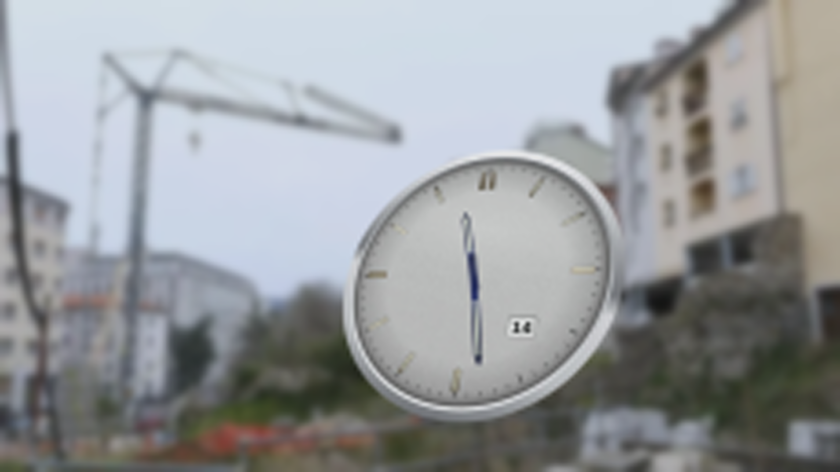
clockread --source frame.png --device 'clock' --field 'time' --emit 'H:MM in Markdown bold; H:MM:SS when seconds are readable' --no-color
**11:28**
